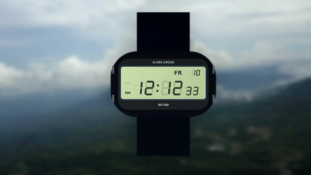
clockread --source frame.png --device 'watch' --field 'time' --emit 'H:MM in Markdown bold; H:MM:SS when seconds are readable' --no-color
**12:12:33**
